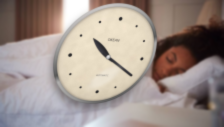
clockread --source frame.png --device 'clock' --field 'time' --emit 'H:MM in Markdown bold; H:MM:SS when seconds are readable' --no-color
**10:20**
